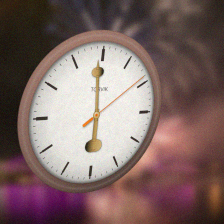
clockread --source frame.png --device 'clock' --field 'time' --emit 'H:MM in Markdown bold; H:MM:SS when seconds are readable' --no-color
**5:59:09**
